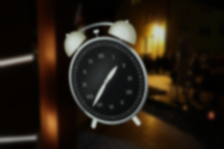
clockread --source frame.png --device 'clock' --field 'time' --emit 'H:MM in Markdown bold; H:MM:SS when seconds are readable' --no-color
**1:37**
